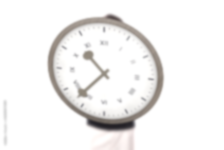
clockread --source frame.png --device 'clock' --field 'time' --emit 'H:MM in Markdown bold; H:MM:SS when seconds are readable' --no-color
**10:37**
